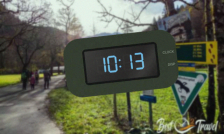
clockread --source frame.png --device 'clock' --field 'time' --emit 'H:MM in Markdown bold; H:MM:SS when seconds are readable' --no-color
**10:13**
